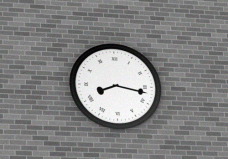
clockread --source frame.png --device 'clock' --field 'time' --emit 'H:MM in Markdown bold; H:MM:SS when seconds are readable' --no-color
**8:17**
